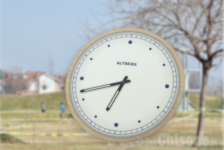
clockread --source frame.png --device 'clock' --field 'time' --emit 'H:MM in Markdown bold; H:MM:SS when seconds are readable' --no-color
**6:42**
